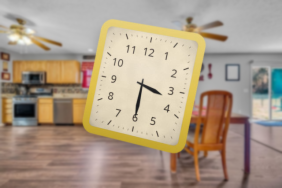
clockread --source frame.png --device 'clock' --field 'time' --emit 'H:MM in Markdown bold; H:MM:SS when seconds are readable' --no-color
**3:30**
